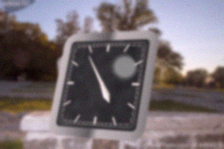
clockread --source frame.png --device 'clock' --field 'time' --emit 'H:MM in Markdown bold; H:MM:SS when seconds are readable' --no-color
**4:54**
